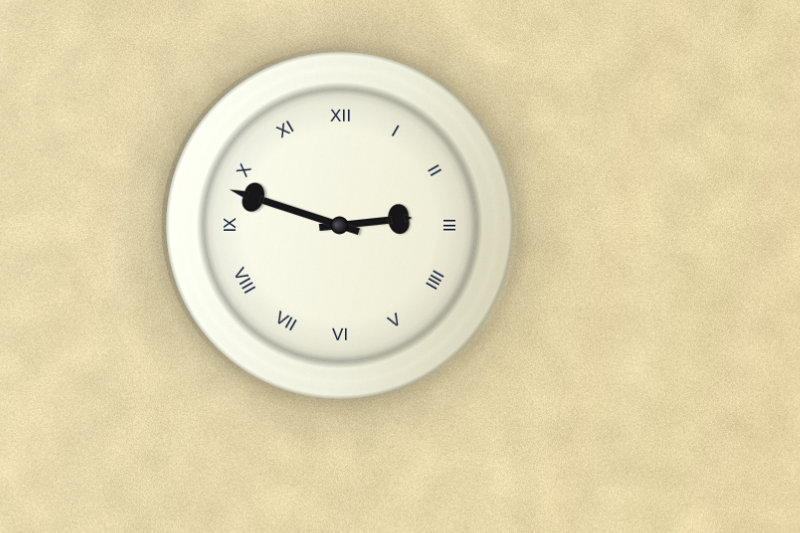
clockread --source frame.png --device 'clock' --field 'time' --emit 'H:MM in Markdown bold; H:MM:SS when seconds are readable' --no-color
**2:48**
